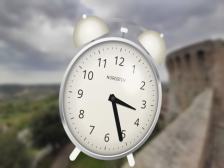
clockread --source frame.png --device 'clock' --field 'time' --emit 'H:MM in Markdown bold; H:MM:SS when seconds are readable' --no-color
**3:26**
